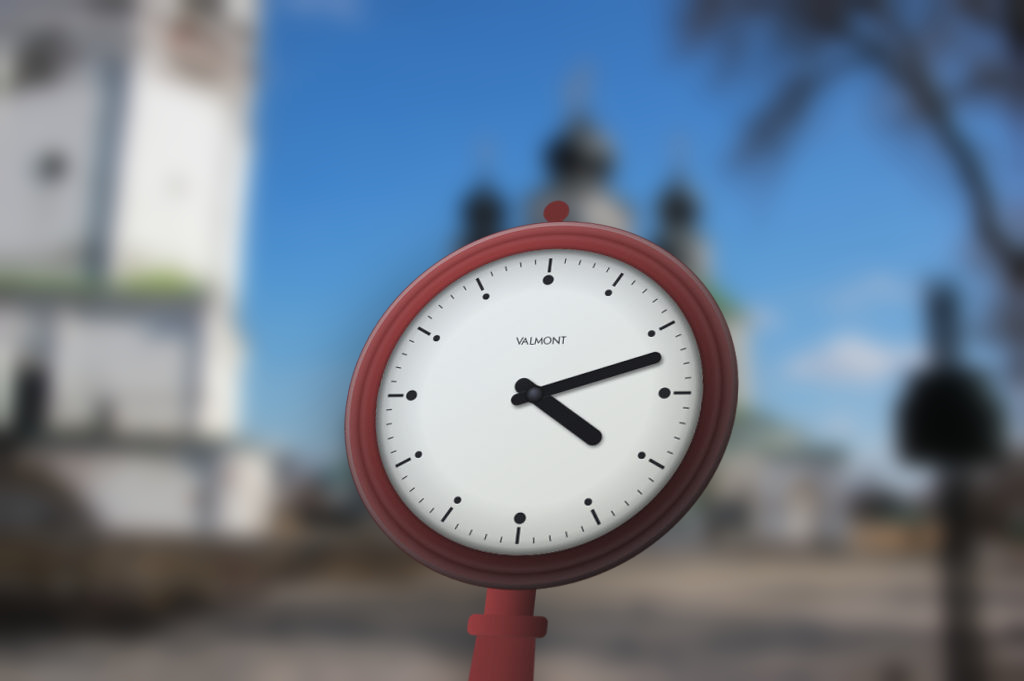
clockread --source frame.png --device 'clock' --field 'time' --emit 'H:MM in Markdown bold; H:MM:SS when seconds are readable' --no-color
**4:12**
